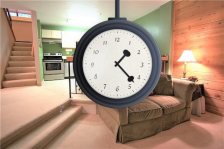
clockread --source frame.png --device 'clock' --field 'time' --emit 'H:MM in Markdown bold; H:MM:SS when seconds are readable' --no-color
**1:23**
